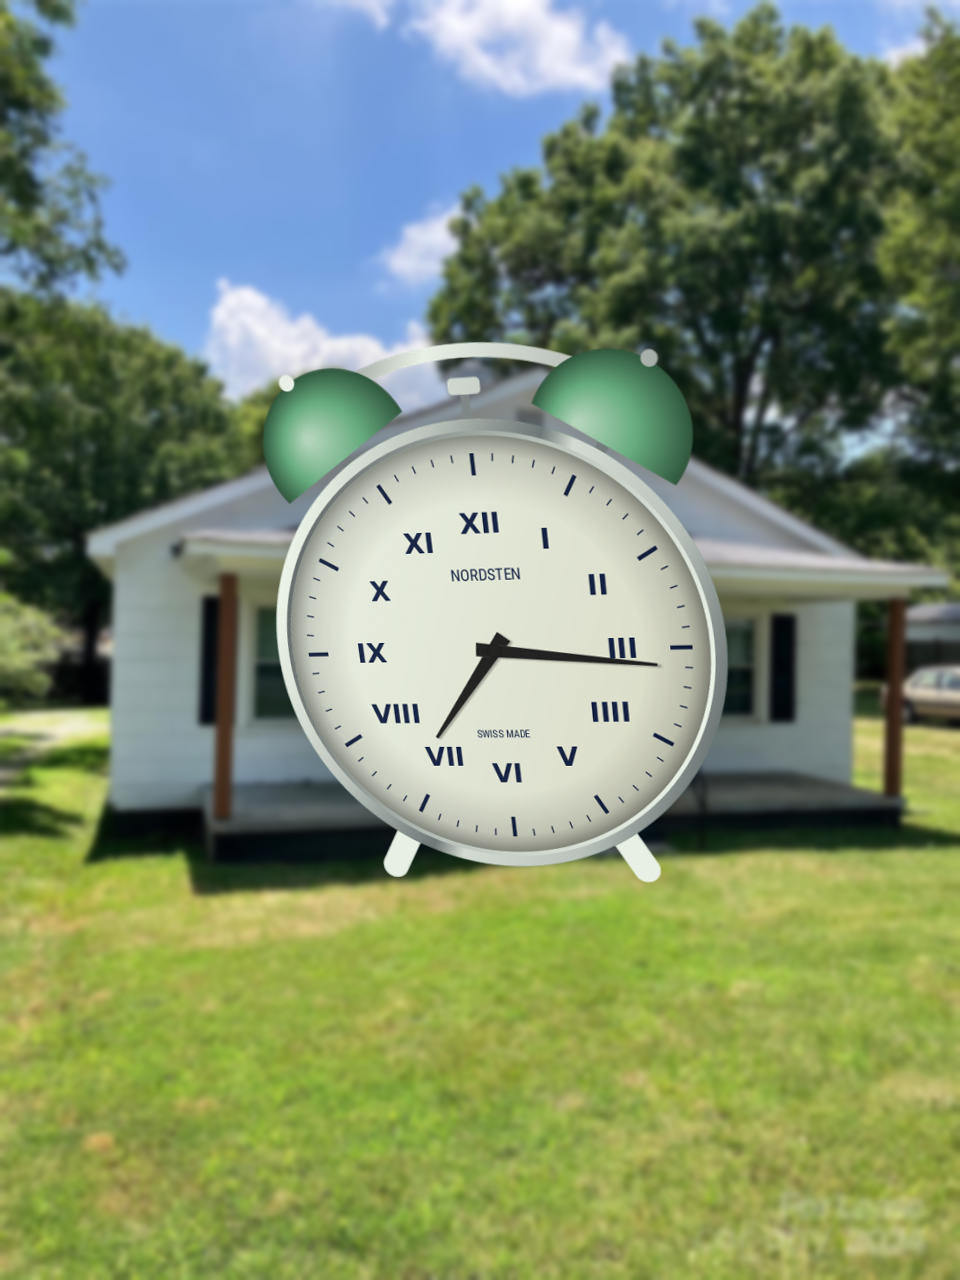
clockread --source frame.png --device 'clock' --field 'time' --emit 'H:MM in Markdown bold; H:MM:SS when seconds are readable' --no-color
**7:16**
